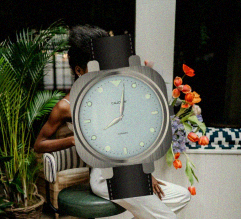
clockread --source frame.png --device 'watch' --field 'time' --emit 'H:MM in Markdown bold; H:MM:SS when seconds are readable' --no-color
**8:02**
